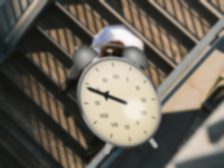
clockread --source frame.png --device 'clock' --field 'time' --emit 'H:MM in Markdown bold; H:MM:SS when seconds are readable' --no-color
**9:49**
